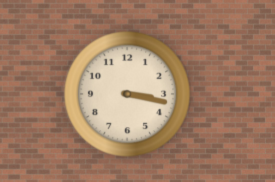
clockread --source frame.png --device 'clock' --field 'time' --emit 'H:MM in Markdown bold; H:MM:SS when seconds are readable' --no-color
**3:17**
